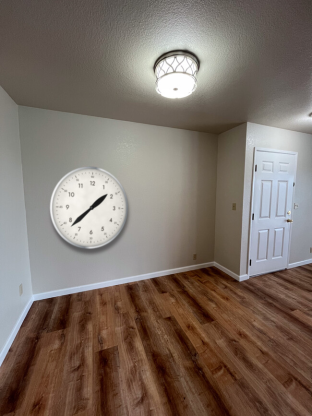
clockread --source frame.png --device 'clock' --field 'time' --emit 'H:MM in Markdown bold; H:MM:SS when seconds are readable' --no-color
**1:38**
